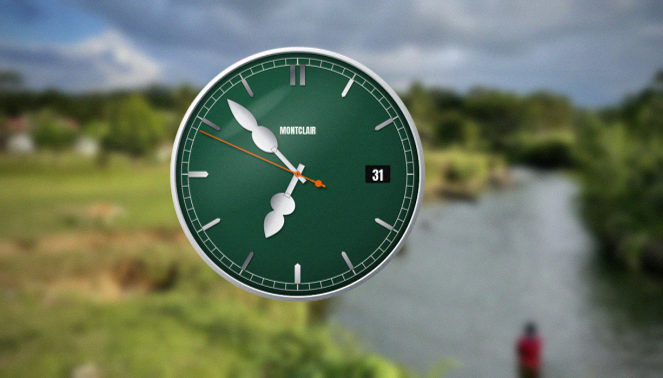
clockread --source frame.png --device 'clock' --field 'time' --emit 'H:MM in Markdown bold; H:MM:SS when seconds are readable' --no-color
**6:52:49**
